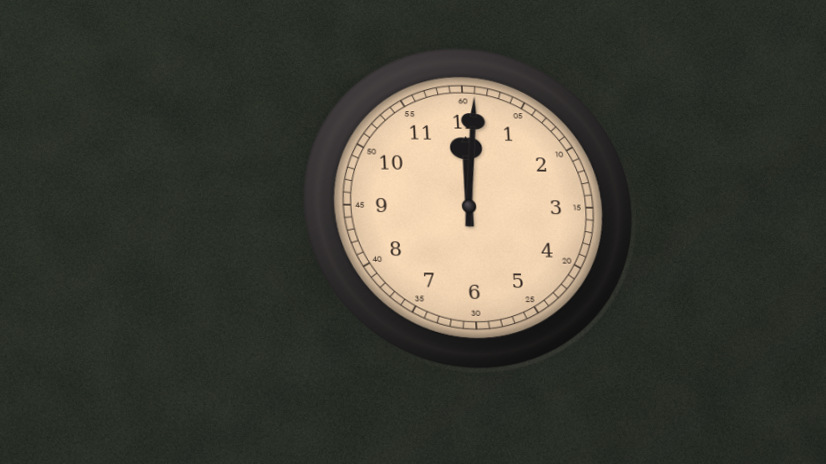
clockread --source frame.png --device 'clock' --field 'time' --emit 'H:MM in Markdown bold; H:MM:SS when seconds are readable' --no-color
**12:01**
